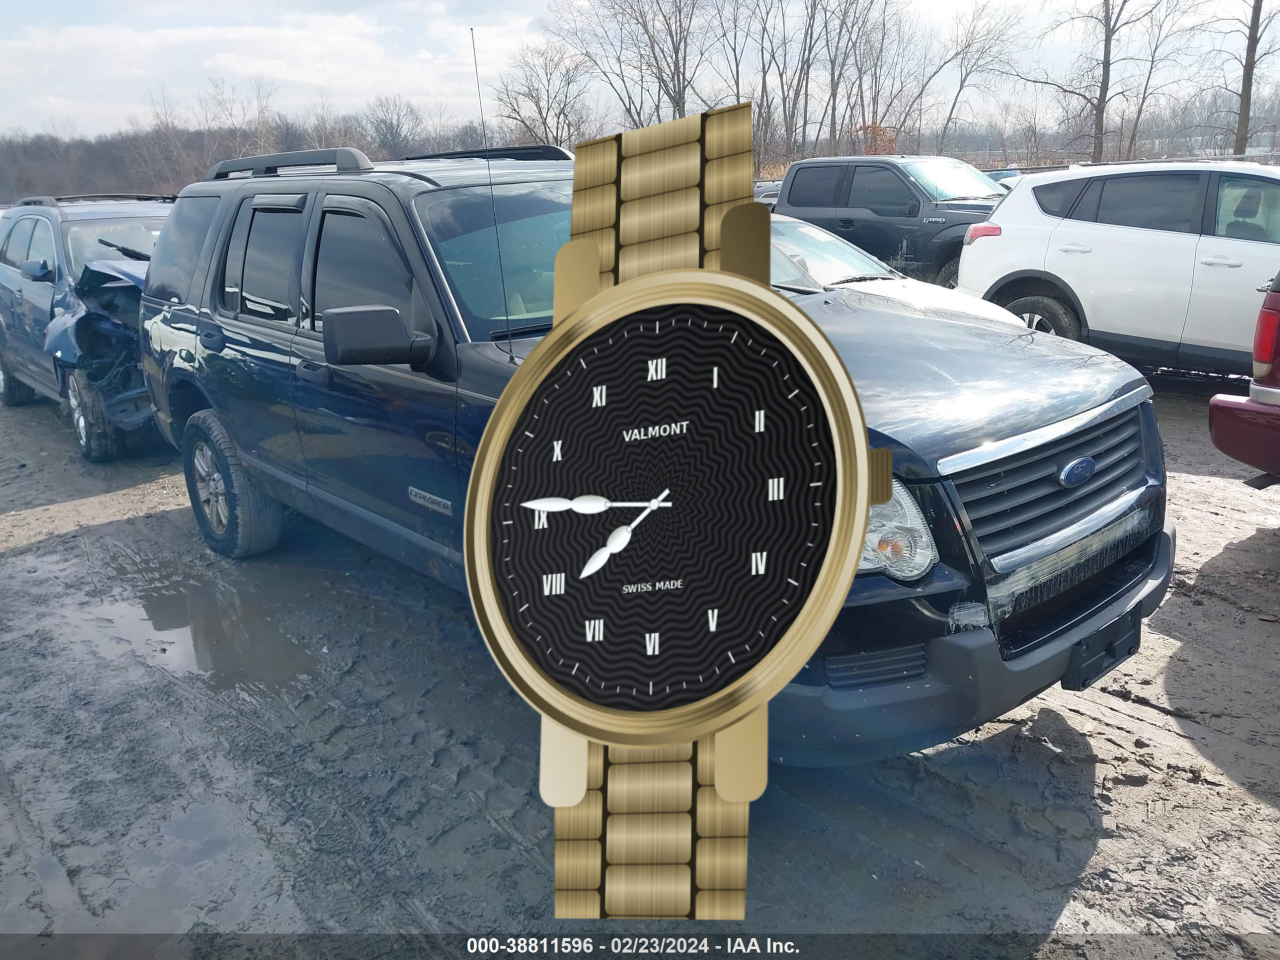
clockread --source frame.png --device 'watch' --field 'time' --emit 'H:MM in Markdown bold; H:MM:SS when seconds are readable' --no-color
**7:46**
